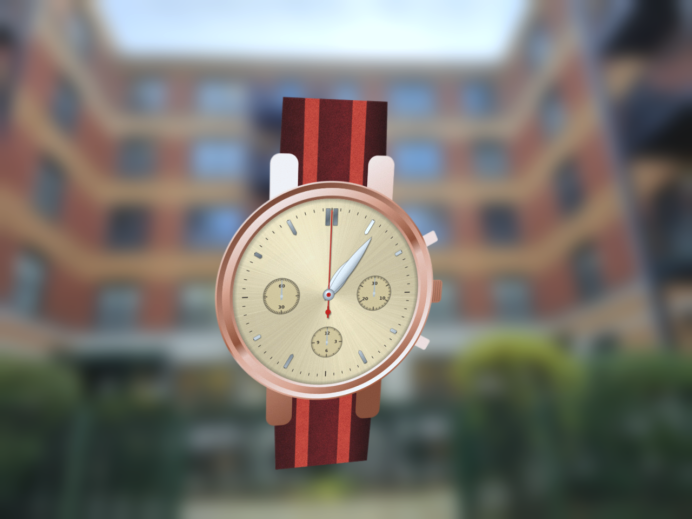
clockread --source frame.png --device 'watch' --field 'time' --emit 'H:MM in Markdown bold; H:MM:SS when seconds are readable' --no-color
**1:06**
